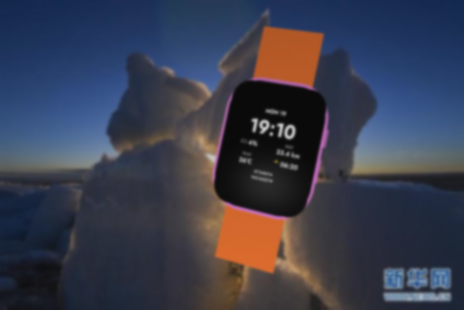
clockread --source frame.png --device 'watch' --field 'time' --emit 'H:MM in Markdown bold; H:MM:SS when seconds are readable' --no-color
**19:10**
